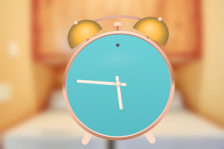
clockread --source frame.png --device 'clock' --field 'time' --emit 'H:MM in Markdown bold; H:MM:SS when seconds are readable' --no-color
**5:46**
